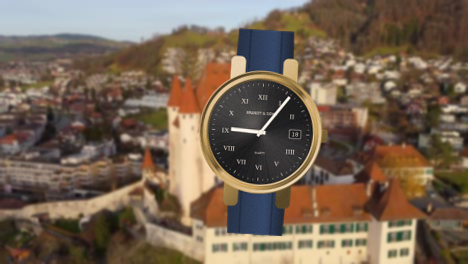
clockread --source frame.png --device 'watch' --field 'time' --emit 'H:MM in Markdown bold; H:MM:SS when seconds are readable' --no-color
**9:06**
